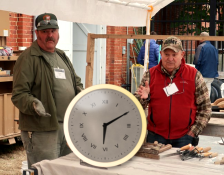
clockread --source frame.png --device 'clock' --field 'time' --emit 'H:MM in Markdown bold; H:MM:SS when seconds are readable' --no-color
**6:10**
